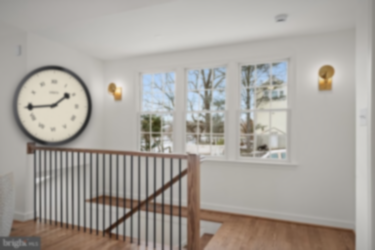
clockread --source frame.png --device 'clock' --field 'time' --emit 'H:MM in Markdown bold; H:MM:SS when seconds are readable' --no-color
**1:44**
